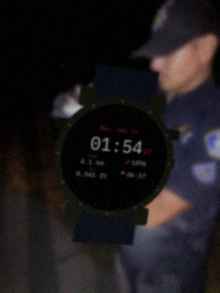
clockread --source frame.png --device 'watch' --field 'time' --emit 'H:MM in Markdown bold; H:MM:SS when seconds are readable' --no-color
**1:54**
